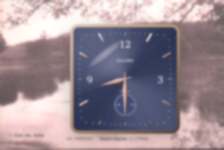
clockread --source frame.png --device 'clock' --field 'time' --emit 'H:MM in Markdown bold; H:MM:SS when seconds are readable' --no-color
**8:30**
